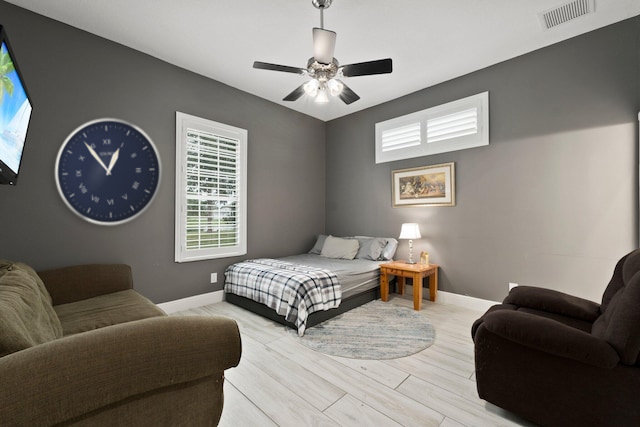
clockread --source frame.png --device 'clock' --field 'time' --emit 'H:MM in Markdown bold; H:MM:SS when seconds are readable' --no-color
**12:54**
